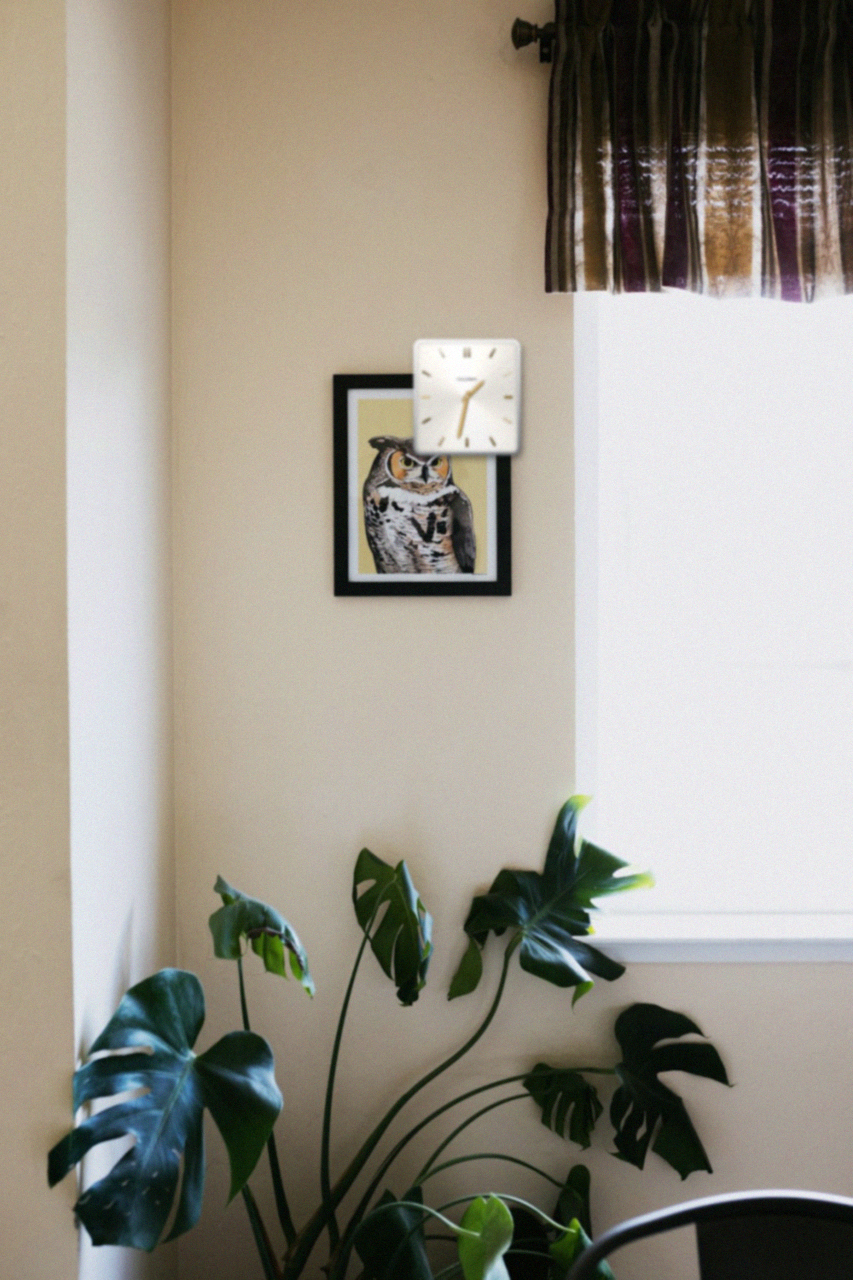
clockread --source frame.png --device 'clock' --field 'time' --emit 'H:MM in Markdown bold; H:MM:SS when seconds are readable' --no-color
**1:32**
